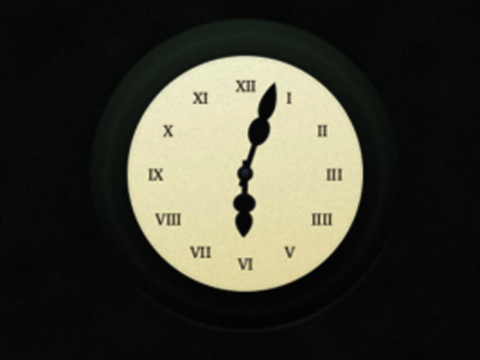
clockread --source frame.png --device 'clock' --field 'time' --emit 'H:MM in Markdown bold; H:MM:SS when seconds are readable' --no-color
**6:03**
